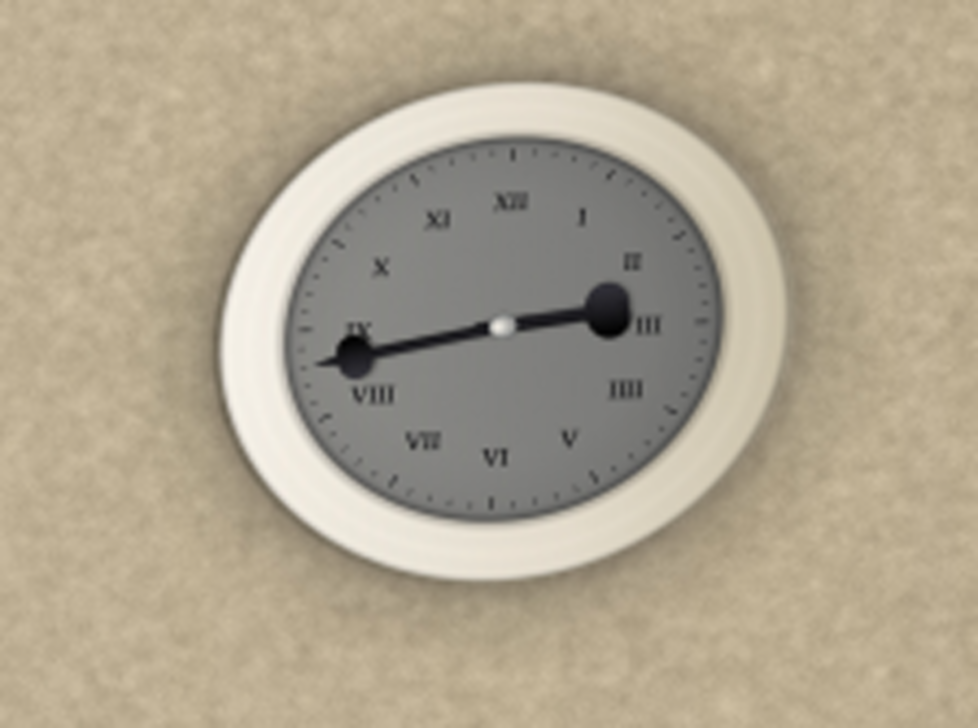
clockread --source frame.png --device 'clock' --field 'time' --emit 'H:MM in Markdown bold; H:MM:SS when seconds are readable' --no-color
**2:43**
